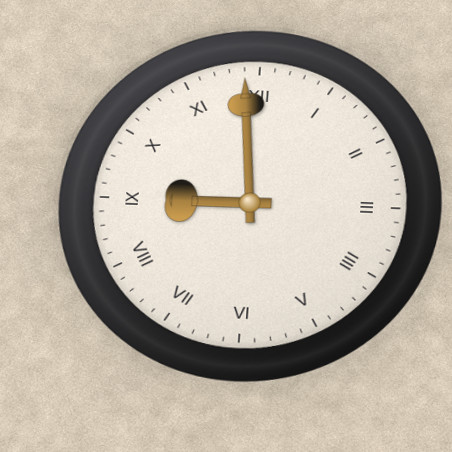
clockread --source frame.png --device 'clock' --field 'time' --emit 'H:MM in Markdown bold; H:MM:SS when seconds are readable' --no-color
**8:59**
